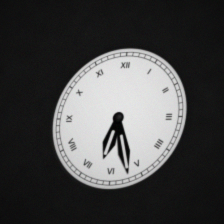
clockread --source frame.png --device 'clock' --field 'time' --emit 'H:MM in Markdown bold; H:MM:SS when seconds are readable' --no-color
**6:27**
